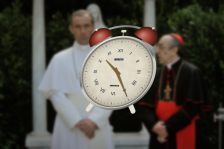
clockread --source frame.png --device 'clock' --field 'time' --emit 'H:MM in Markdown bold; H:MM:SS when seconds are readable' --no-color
**10:25**
